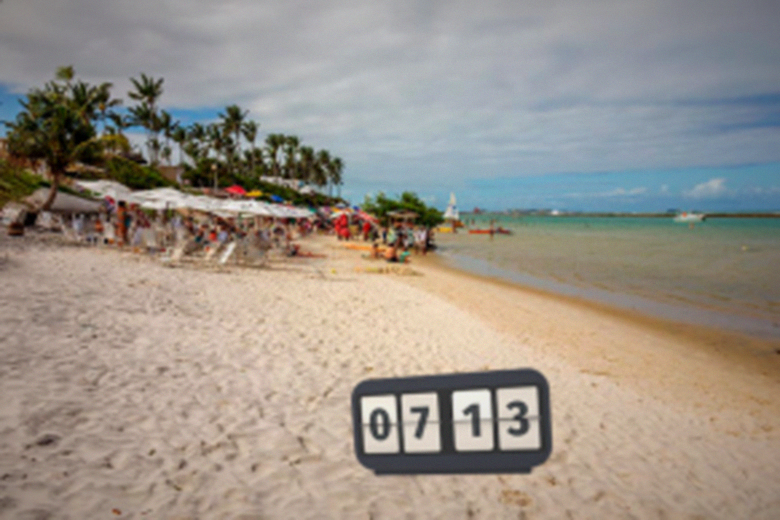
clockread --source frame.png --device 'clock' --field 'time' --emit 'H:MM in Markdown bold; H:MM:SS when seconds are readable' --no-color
**7:13**
